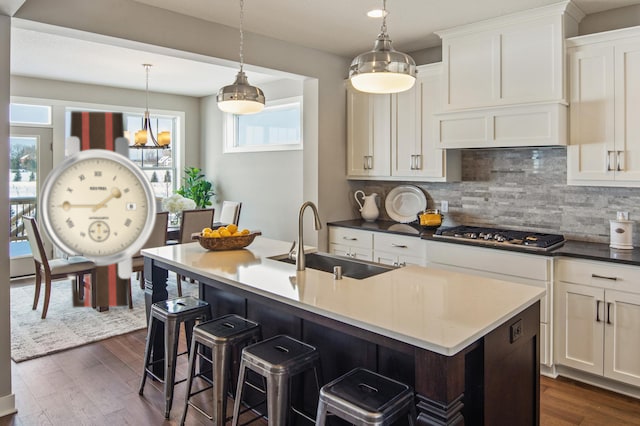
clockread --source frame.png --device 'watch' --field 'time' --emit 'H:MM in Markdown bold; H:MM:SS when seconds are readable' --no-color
**1:45**
